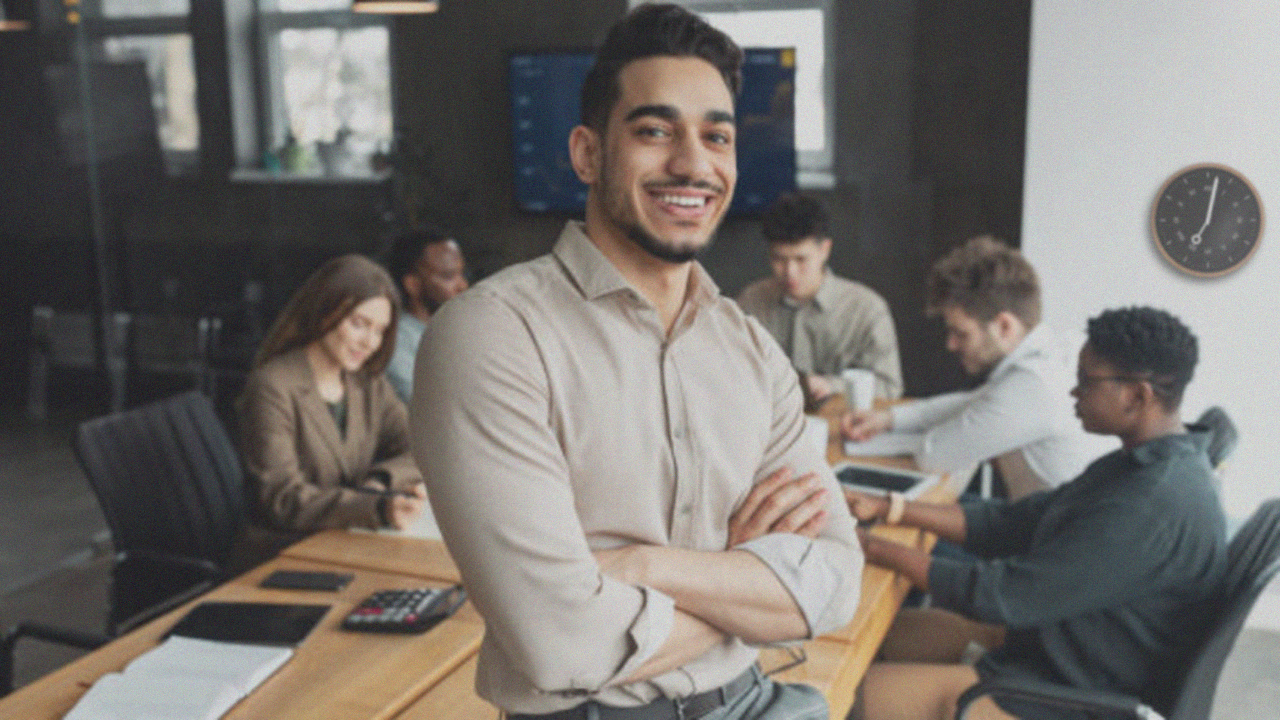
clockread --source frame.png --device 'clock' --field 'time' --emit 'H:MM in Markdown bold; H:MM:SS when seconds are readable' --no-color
**7:02**
